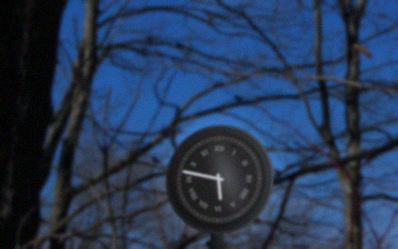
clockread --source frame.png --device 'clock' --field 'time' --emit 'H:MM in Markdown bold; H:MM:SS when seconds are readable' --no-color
**5:47**
